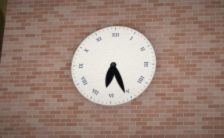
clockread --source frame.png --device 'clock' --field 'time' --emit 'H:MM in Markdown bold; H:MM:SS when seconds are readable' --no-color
**6:26**
